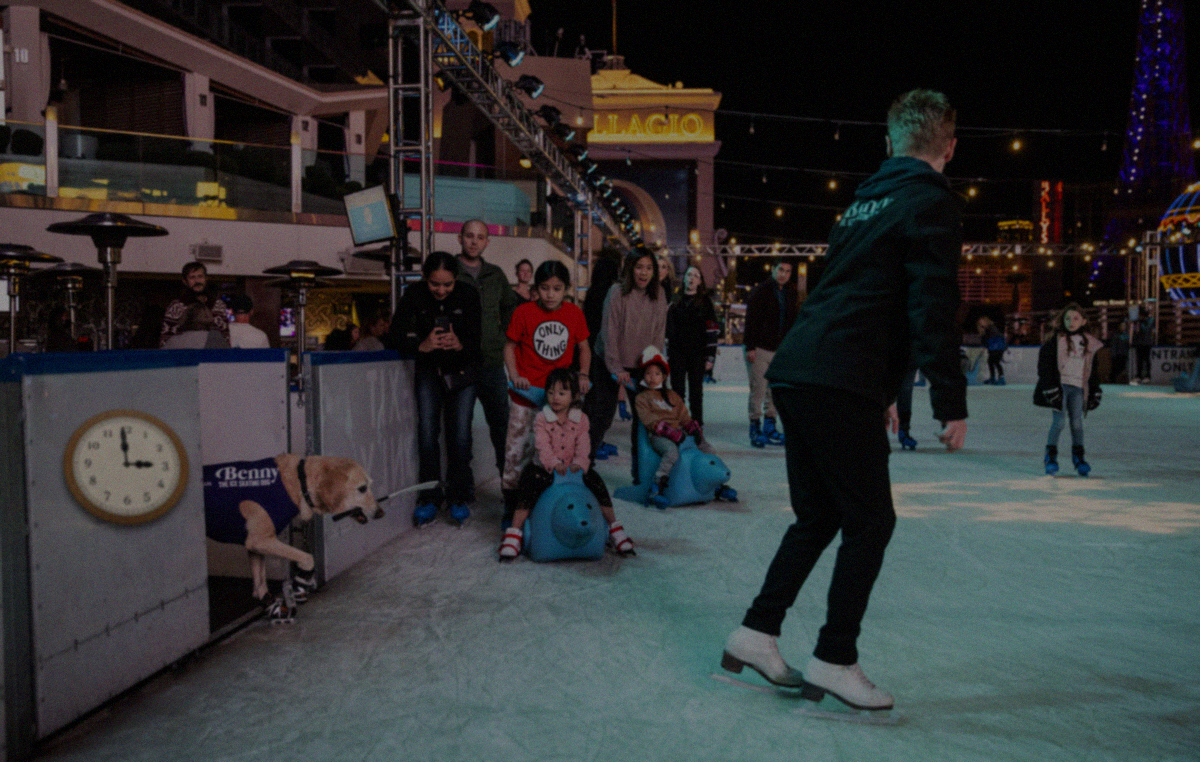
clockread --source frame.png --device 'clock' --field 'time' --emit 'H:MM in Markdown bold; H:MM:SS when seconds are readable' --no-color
**2:59**
